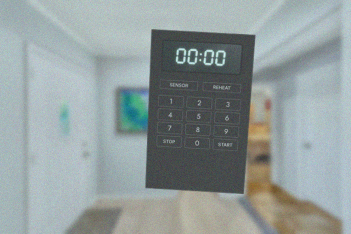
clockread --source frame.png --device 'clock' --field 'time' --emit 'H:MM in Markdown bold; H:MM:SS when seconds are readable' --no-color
**0:00**
